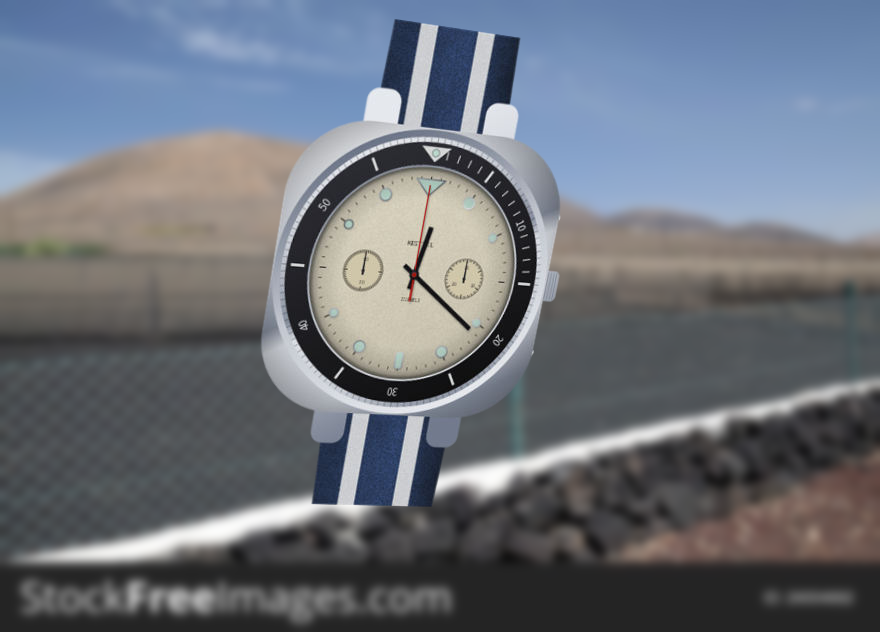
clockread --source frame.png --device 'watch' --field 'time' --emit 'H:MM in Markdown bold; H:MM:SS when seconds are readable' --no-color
**12:21**
